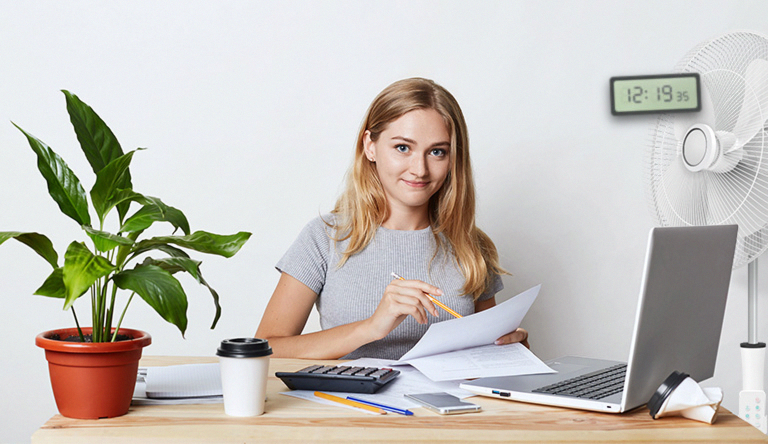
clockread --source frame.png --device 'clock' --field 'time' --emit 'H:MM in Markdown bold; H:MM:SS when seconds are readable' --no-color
**12:19**
